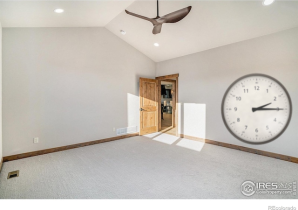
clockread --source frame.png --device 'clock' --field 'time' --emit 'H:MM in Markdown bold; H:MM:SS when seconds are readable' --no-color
**2:15**
